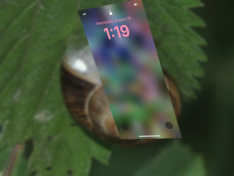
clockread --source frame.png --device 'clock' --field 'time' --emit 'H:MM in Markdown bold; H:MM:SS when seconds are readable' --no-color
**1:19**
